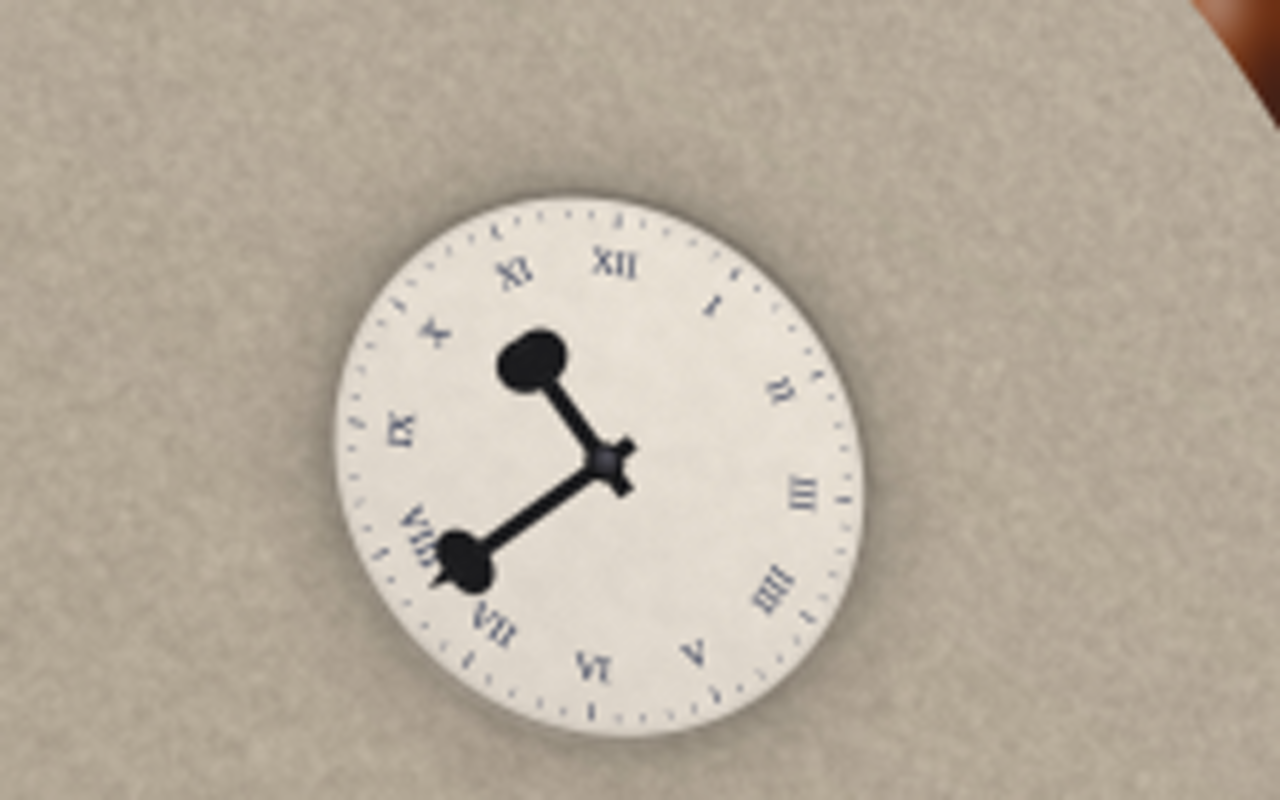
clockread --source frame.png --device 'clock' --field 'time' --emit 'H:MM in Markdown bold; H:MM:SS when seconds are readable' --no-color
**10:38**
